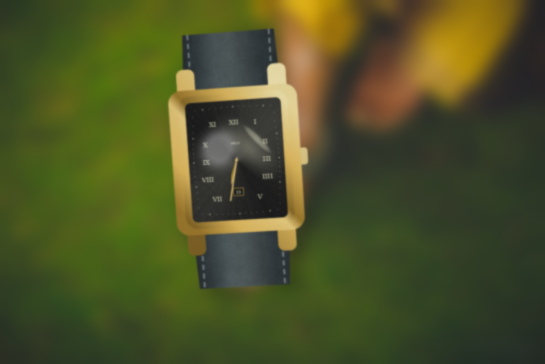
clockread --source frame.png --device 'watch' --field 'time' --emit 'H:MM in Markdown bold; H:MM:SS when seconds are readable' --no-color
**6:32**
